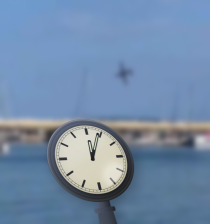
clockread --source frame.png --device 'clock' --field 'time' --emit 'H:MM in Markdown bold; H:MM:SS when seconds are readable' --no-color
**12:04**
